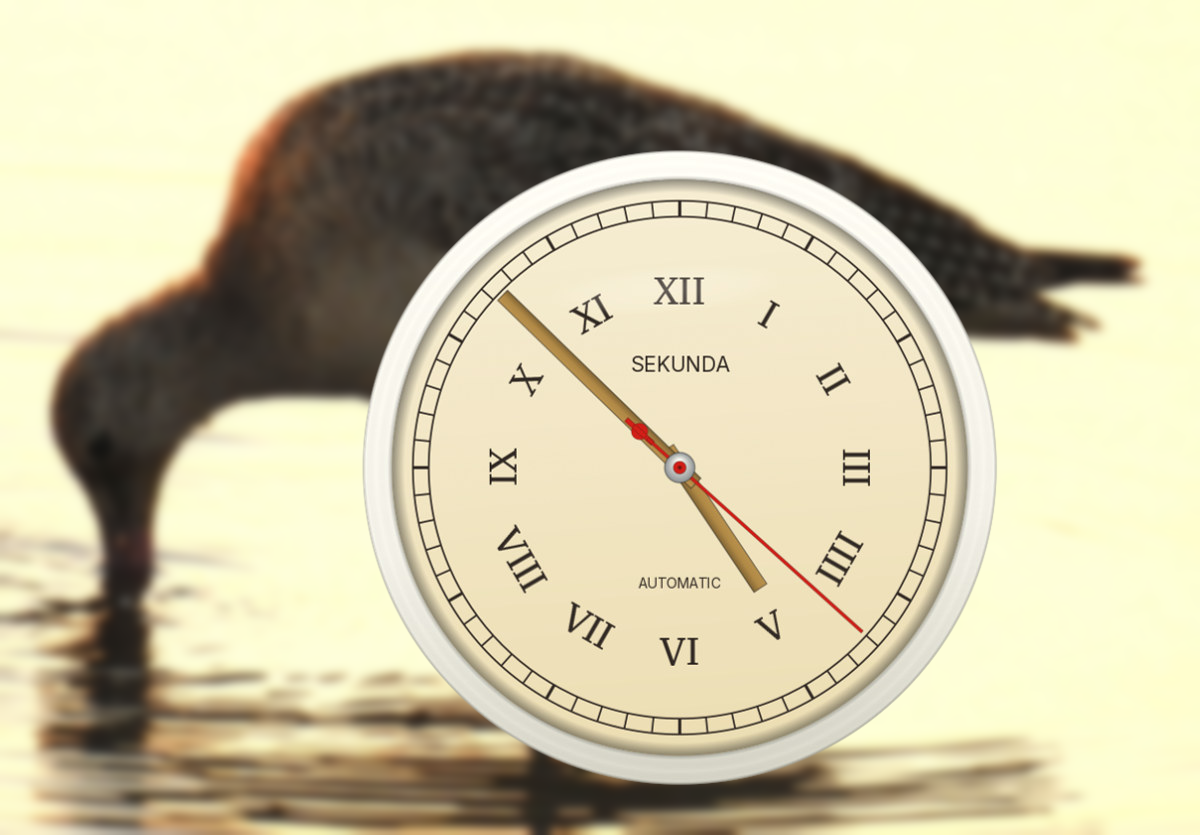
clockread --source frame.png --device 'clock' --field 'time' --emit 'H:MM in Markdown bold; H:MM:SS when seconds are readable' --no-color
**4:52:22**
